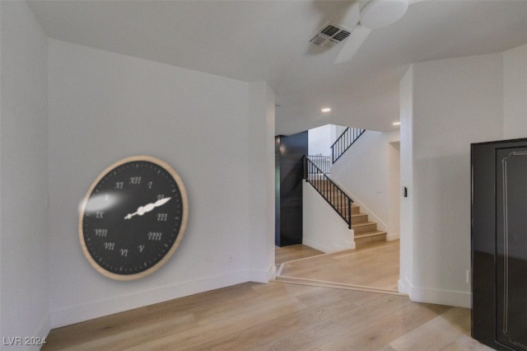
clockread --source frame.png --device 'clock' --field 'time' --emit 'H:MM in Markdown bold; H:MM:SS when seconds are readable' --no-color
**2:11**
